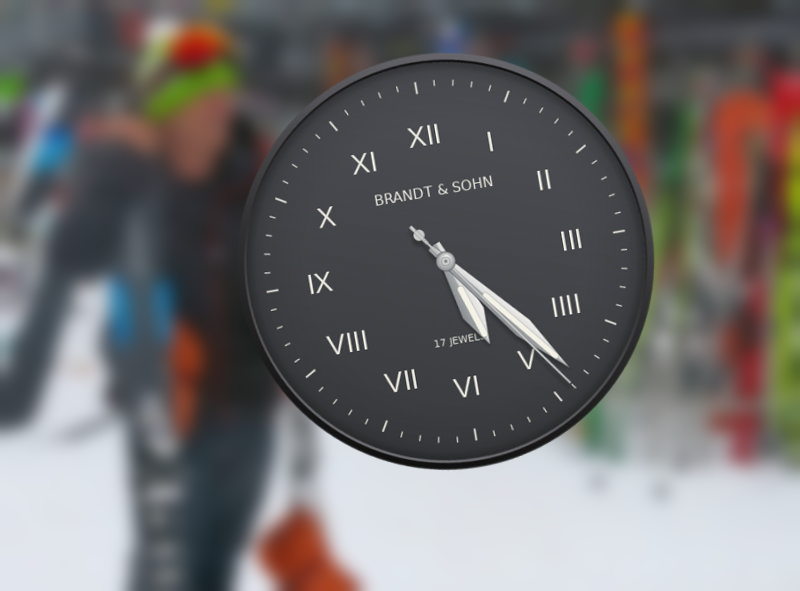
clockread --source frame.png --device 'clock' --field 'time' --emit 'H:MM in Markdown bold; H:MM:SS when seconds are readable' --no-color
**5:23:24**
